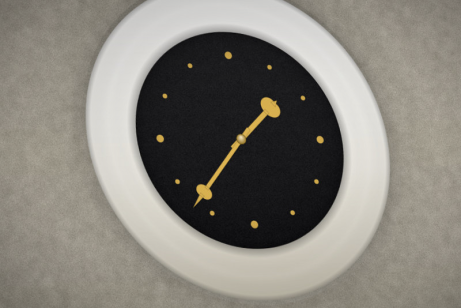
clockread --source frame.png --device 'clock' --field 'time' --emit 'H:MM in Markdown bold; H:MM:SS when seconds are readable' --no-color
**1:37**
